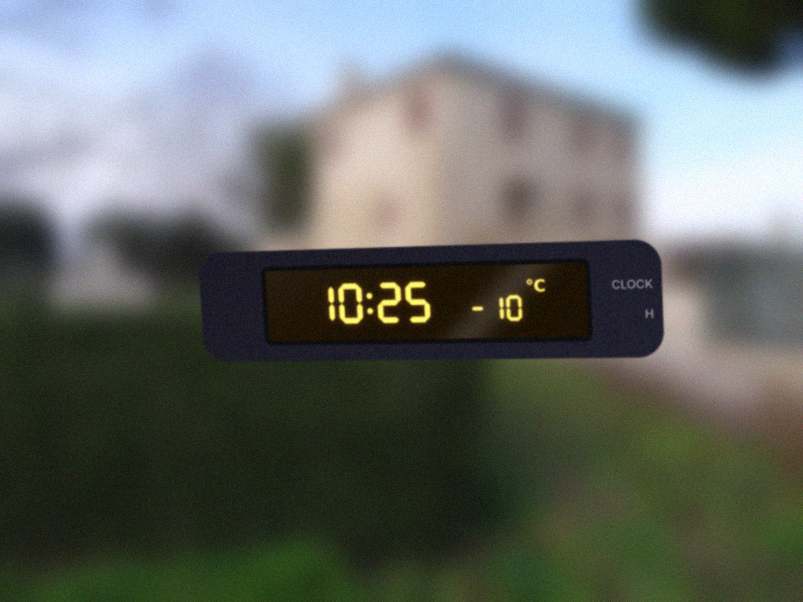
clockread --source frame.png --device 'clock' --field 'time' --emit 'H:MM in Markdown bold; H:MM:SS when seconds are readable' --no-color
**10:25**
